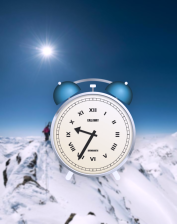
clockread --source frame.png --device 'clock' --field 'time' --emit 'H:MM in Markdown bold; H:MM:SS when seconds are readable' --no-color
**9:35**
